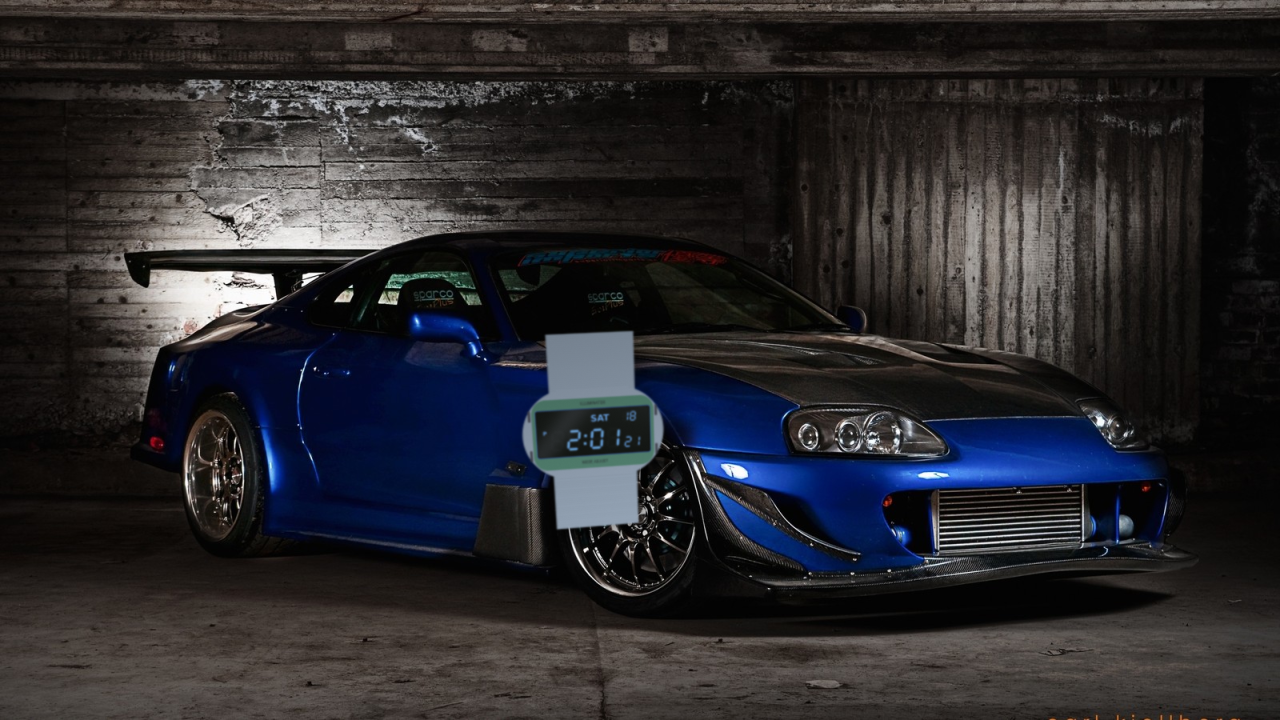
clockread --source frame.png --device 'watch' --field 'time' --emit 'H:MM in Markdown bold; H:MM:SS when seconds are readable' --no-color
**2:01:21**
